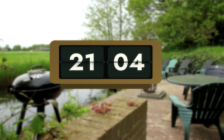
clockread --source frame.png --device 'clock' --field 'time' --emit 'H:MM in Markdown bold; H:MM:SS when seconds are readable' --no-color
**21:04**
